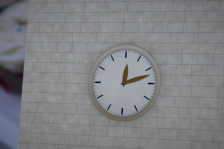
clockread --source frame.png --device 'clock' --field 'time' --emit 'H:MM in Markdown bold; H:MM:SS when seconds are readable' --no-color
**12:12**
